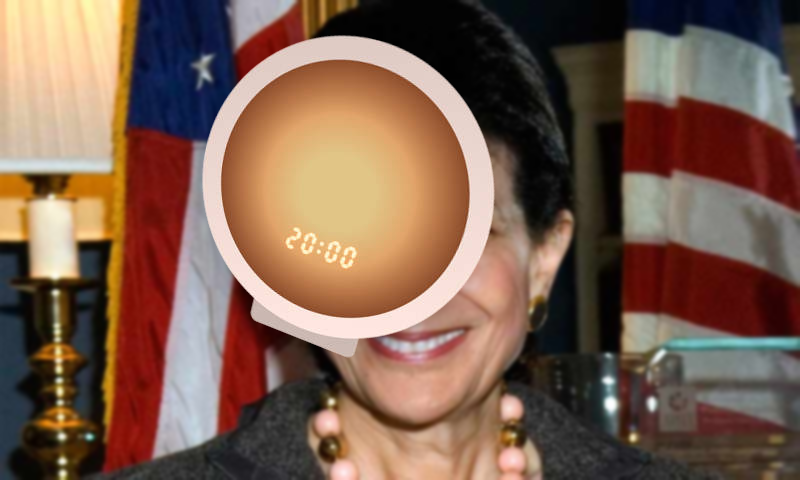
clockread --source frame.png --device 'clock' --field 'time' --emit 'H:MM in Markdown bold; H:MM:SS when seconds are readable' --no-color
**20:00**
